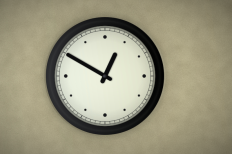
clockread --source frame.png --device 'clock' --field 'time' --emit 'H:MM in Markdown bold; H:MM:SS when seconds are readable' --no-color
**12:50**
